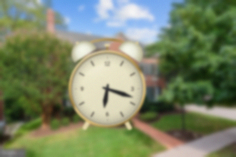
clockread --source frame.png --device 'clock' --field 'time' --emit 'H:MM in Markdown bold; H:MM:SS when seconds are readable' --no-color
**6:18**
